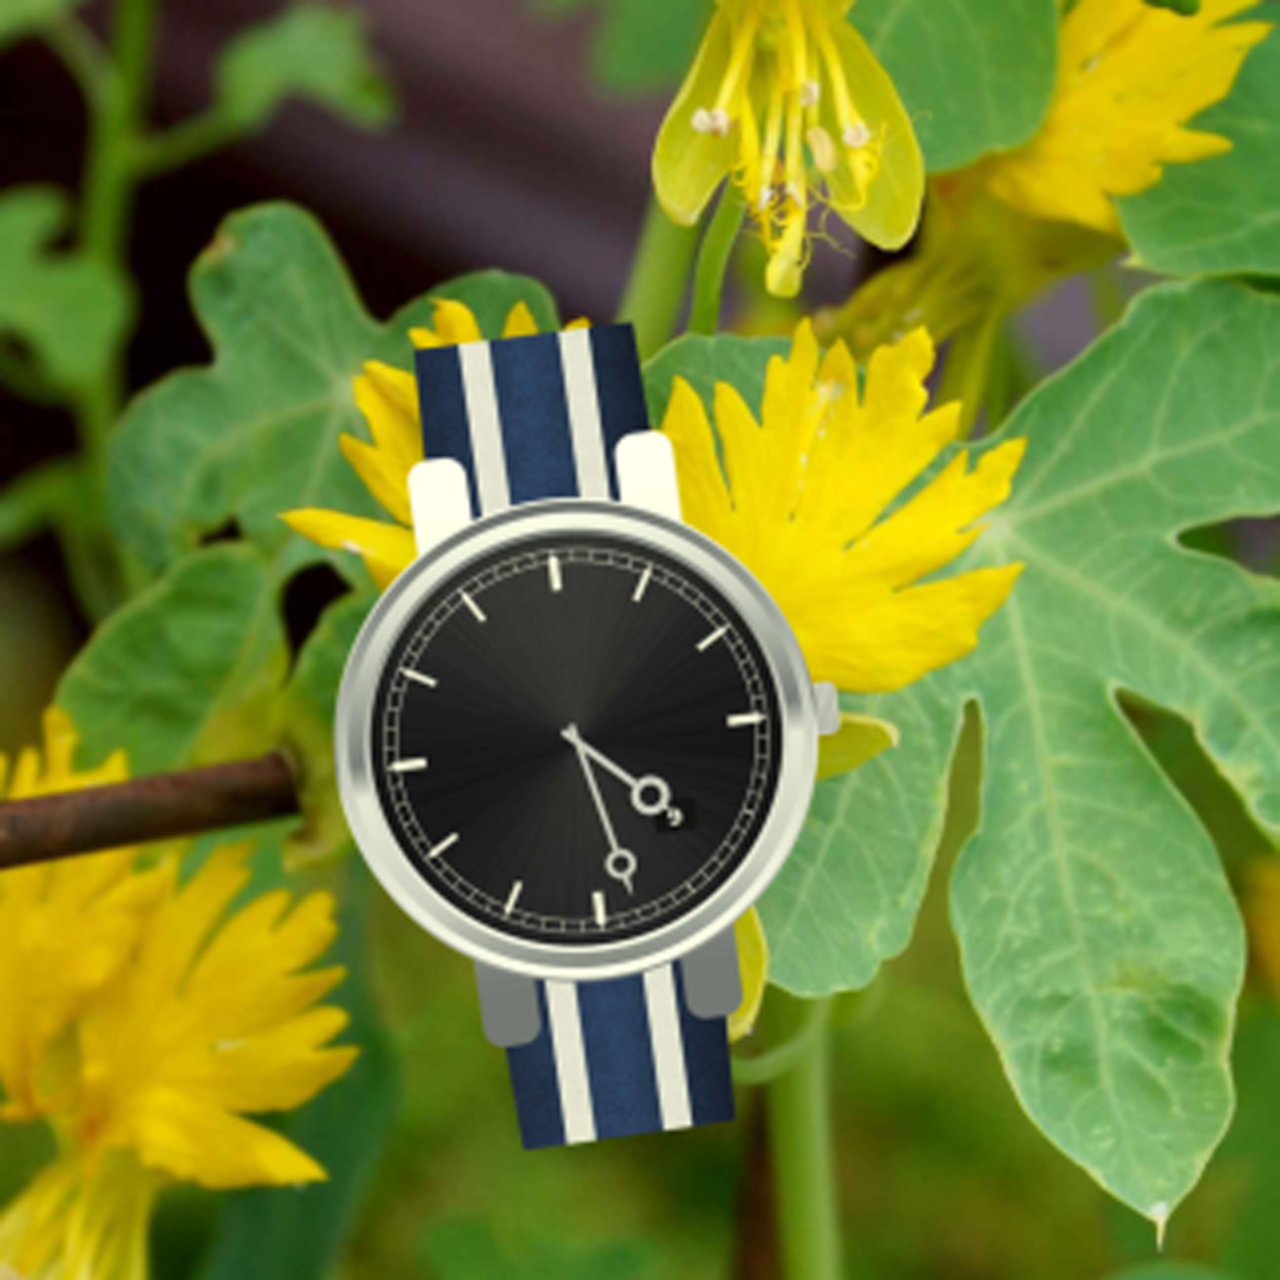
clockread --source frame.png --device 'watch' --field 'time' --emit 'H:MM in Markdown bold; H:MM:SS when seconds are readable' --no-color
**4:28**
